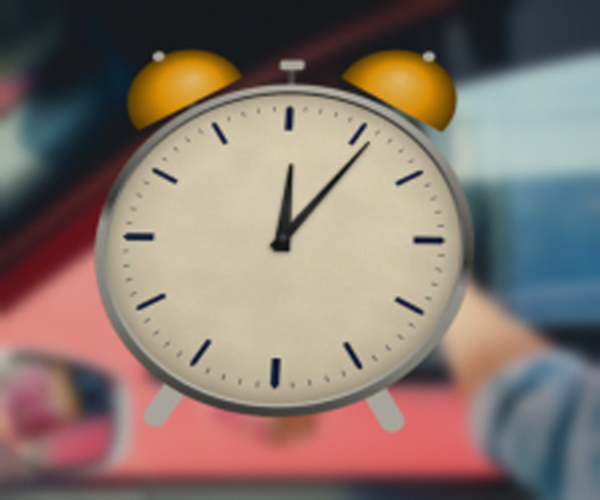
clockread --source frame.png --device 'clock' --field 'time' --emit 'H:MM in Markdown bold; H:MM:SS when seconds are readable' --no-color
**12:06**
